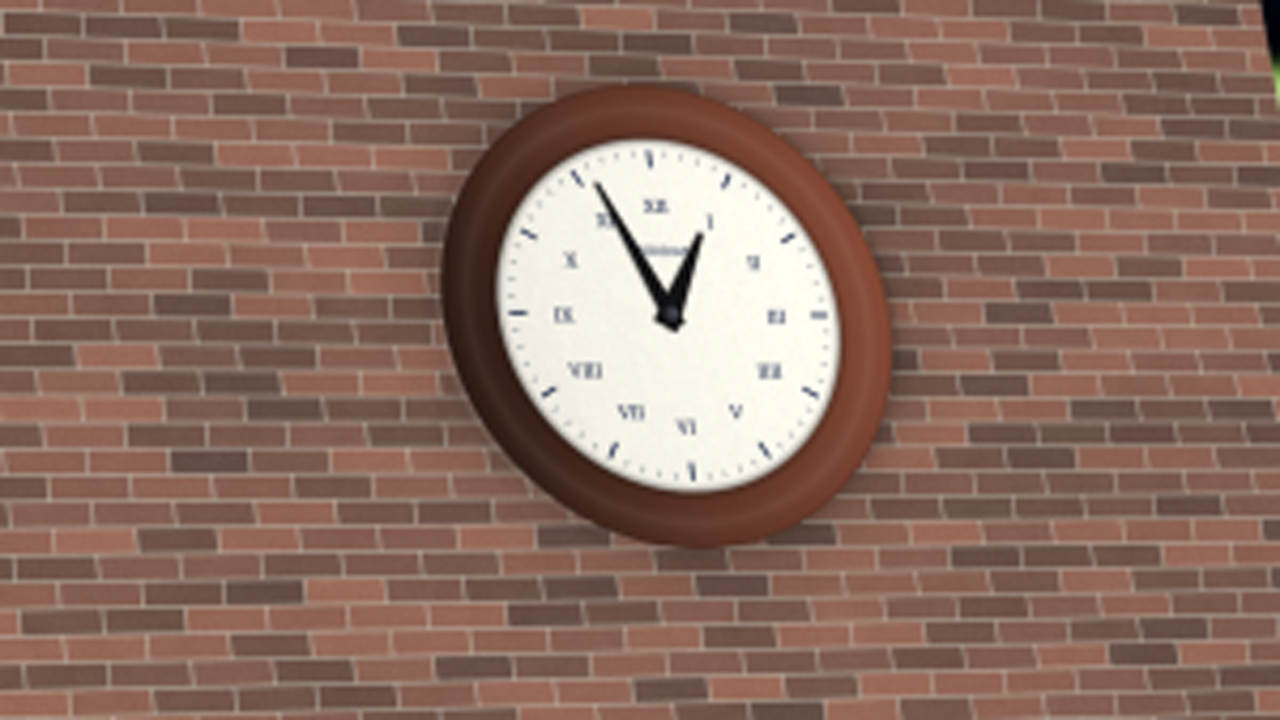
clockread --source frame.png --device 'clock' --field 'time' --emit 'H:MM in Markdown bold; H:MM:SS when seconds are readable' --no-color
**12:56**
